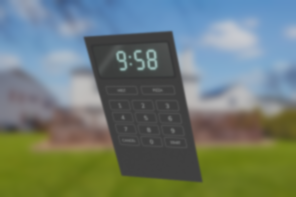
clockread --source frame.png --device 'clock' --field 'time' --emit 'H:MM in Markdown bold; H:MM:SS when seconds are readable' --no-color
**9:58**
